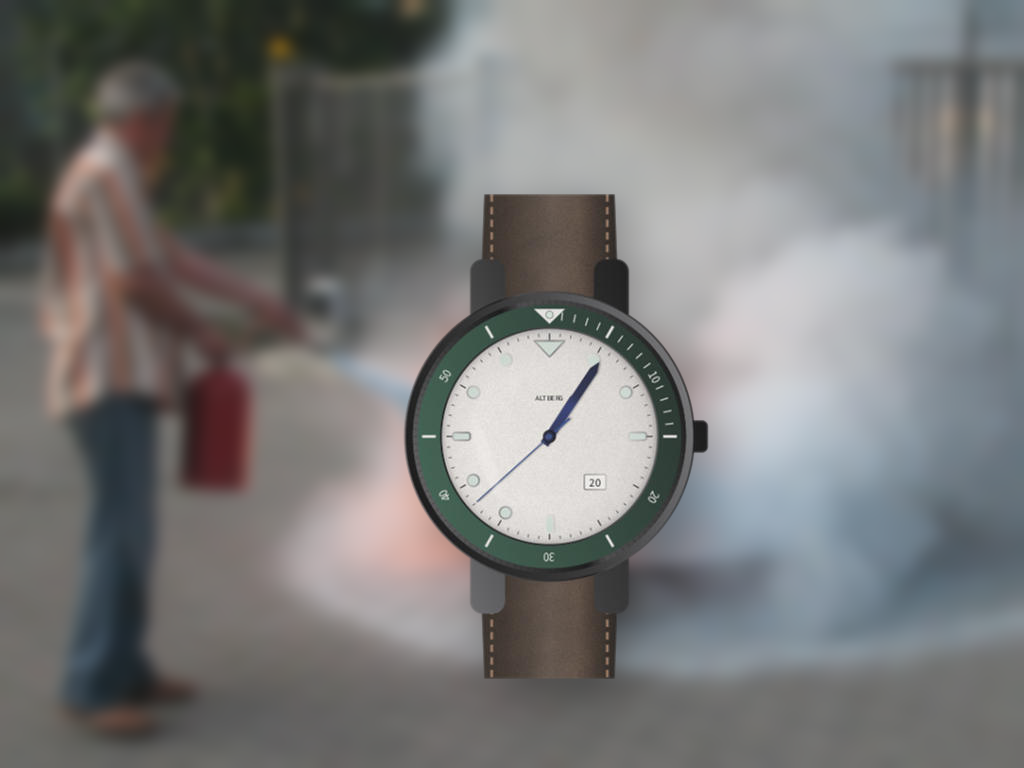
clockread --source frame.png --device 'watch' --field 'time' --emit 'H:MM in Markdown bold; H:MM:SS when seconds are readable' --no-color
**1:05:38**
